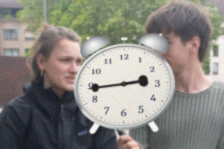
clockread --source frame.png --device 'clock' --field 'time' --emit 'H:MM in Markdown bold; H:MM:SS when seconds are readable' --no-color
**2:44**
